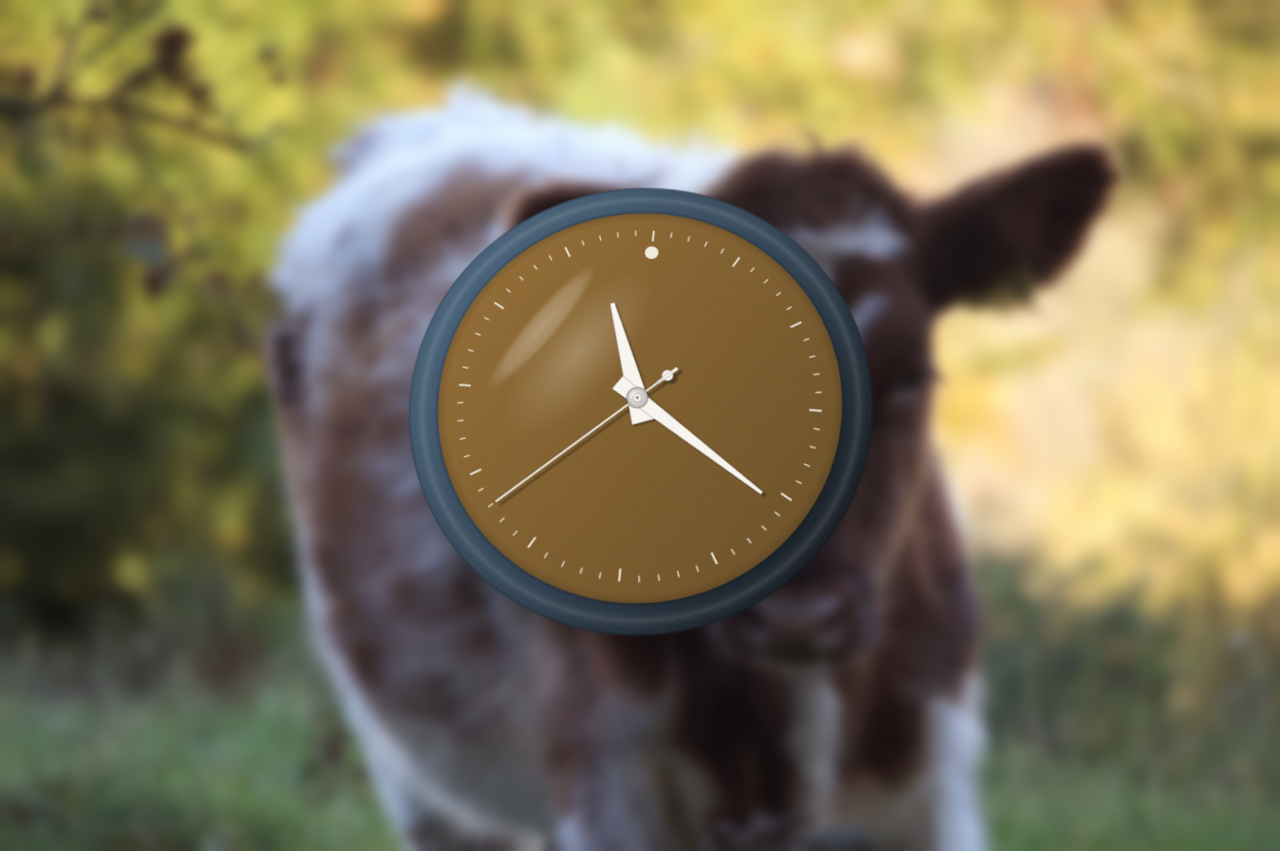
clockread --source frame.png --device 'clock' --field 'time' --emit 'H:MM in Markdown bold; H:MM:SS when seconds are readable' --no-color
**11:20:38**
